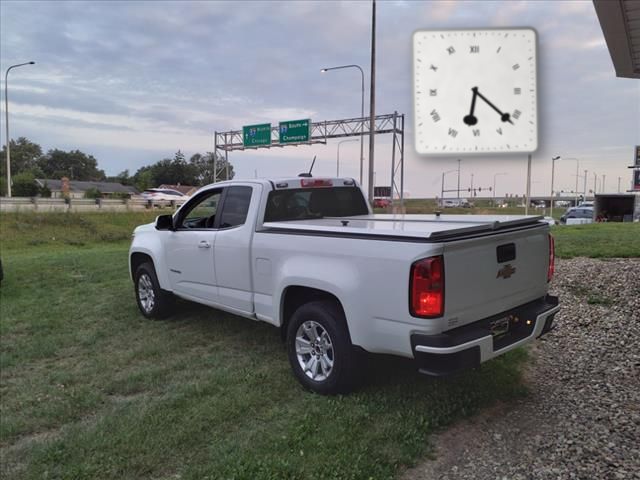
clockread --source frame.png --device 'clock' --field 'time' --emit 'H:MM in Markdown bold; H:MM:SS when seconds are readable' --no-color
**6:22**
